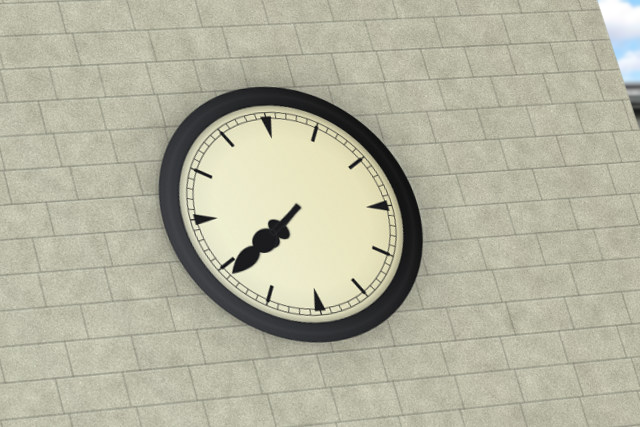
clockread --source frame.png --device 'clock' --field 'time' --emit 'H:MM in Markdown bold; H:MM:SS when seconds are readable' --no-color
**7:39**
